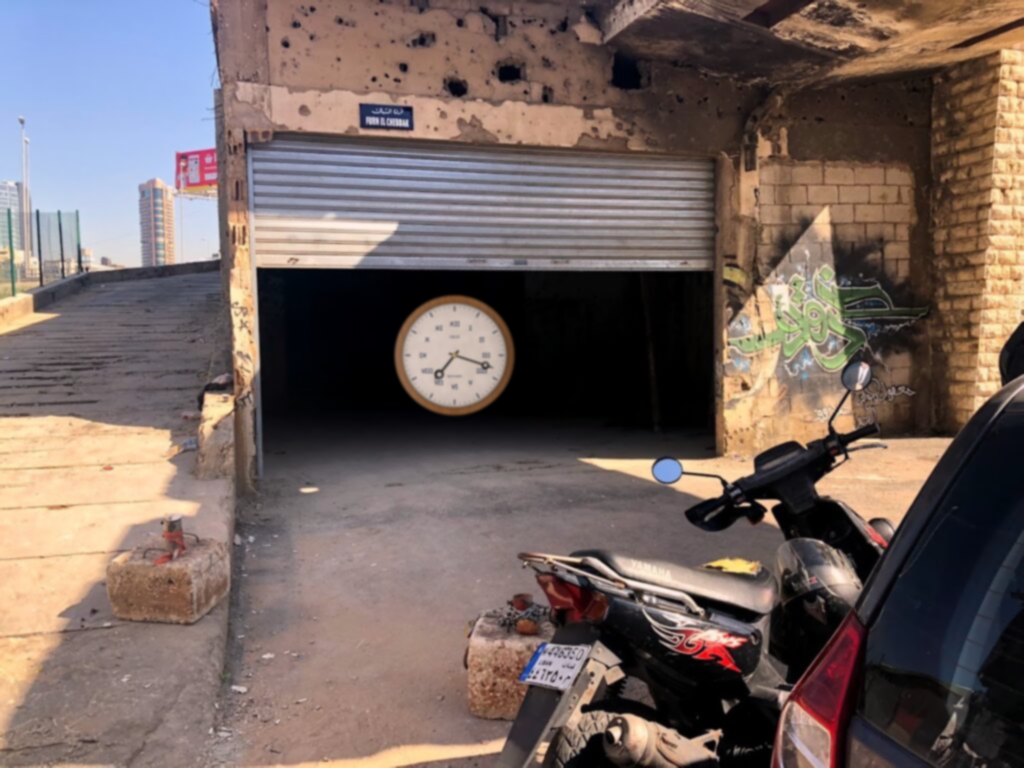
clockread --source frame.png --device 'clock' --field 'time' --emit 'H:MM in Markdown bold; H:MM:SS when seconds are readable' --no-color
**7:18**
